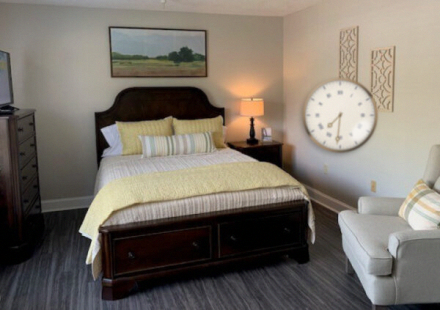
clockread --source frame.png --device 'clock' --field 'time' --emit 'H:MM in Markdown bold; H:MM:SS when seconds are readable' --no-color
**7:31**
